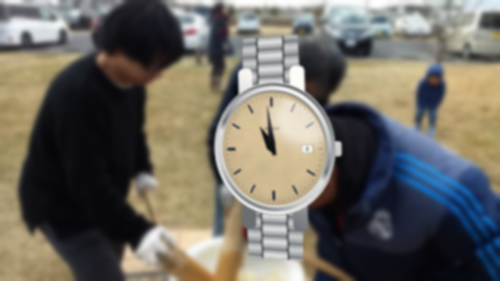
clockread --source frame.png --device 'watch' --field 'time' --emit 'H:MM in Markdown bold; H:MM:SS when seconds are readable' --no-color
**10:59**
